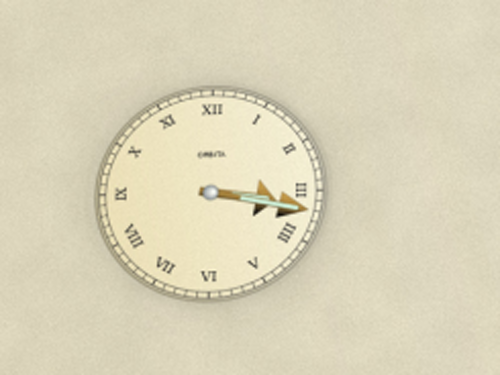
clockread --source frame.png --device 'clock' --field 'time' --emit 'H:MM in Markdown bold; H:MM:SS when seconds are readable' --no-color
**3:17**
